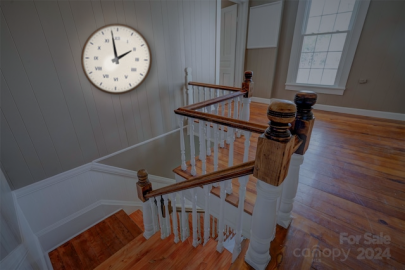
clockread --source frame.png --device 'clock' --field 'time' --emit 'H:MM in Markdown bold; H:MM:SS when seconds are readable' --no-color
**1:58**
